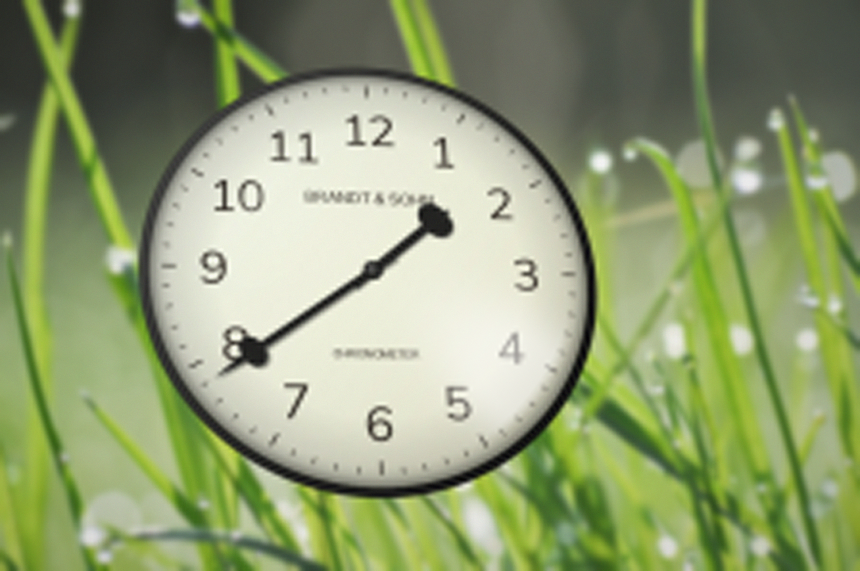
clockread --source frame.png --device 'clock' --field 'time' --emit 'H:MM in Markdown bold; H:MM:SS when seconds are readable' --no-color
**1:39**
